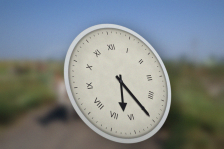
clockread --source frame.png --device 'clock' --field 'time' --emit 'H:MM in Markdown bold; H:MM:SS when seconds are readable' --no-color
**6:25**
